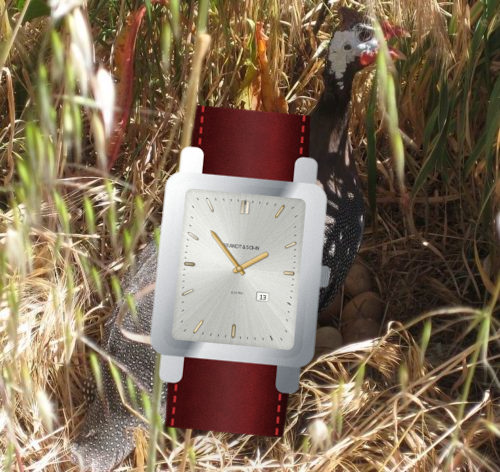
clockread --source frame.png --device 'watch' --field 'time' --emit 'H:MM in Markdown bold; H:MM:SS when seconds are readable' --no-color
**1:53**
